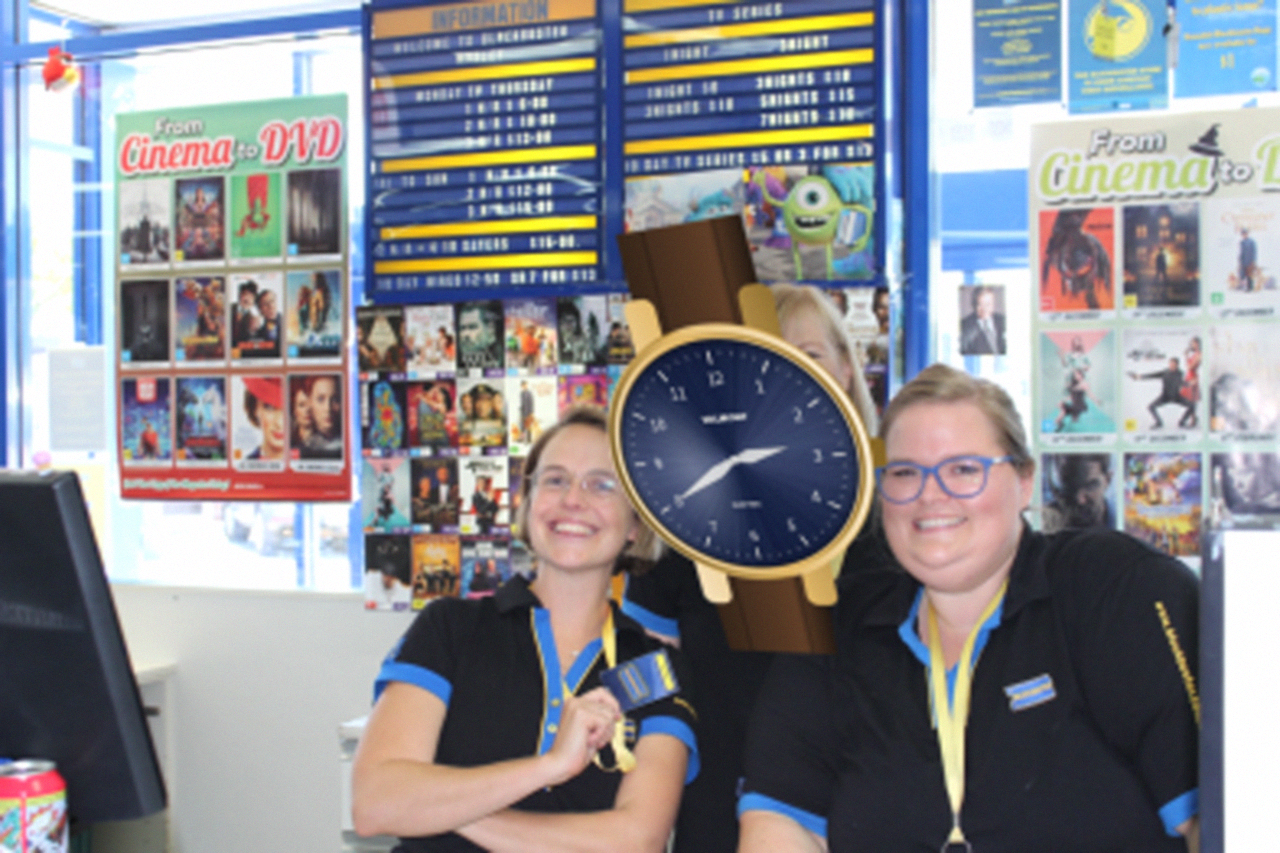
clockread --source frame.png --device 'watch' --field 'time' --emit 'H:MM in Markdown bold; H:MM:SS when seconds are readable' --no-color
**2:40**
